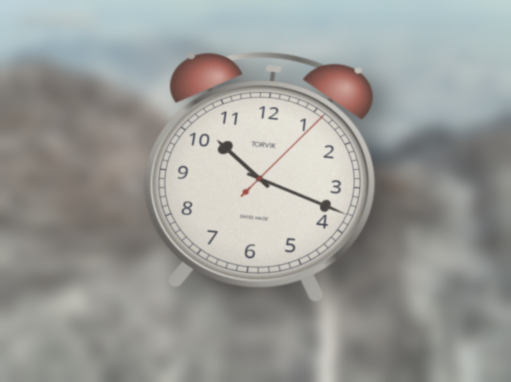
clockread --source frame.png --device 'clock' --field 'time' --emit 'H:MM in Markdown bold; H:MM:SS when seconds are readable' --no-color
**10:18:06**
